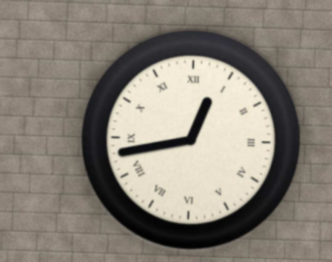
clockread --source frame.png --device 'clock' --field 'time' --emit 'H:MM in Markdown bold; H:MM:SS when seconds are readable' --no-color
**12:43**
